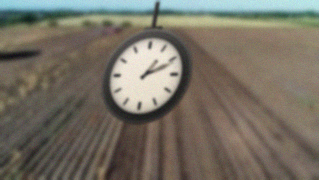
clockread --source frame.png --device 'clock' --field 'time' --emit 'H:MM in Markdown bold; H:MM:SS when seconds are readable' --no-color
**1:11**
